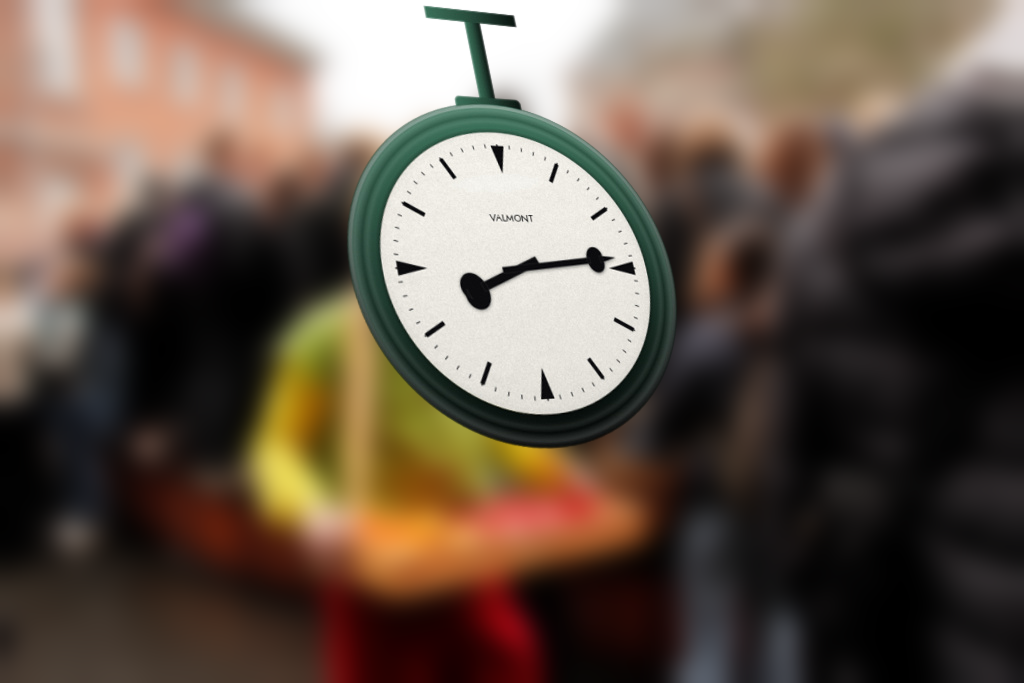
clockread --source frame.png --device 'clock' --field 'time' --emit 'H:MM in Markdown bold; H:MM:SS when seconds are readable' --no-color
**8:14**
